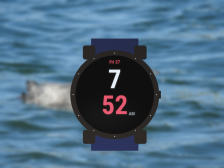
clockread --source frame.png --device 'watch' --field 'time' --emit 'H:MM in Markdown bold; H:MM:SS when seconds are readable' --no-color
**7:52**
